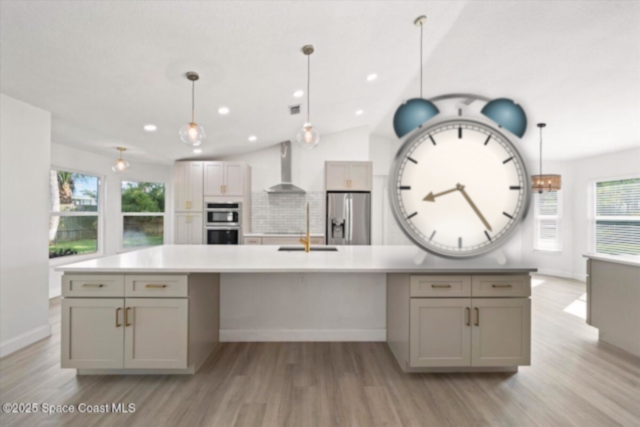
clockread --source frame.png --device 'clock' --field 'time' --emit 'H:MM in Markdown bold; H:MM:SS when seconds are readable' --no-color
**8:24**
